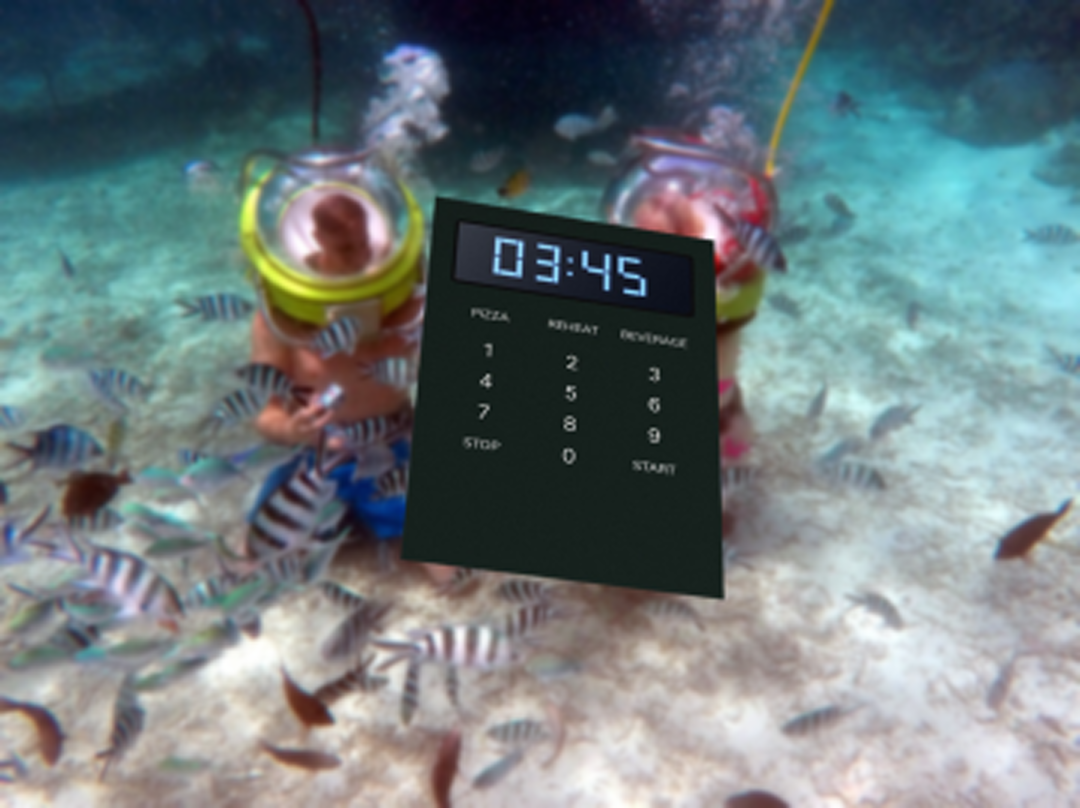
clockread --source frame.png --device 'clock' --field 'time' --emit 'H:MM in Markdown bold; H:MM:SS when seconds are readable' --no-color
**3:45**
